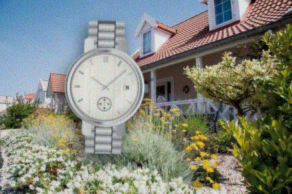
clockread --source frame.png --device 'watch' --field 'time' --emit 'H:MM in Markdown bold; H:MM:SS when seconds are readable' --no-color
**10:08**
